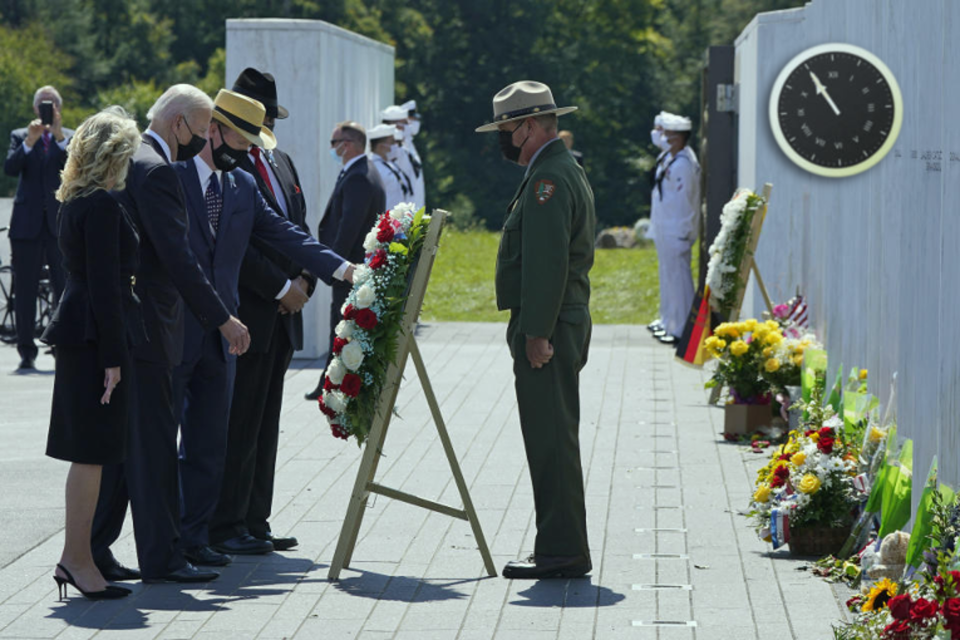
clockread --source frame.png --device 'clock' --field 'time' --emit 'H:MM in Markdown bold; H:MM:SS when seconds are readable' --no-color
**10:55**
